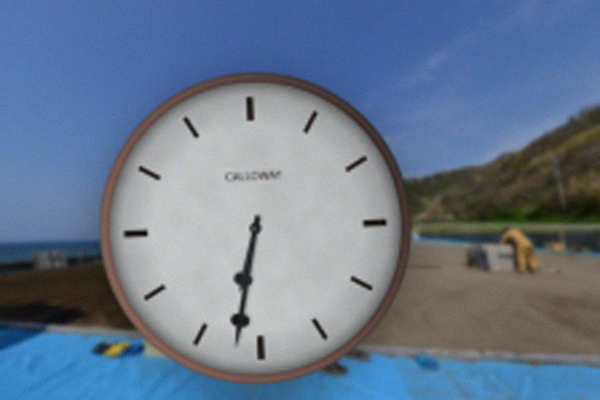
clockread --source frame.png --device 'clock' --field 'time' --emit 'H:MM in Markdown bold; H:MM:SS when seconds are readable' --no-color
**6:32**
